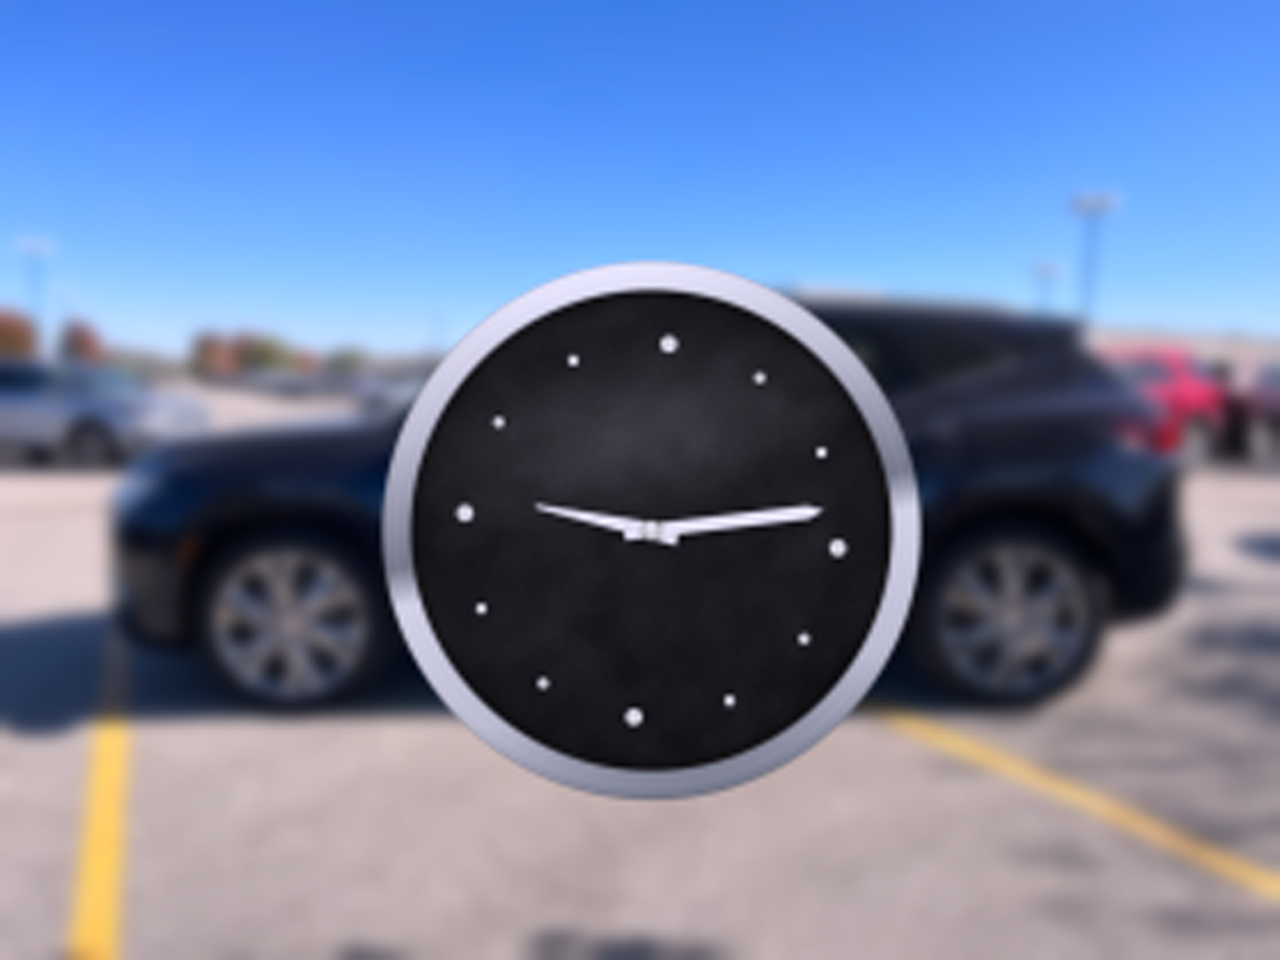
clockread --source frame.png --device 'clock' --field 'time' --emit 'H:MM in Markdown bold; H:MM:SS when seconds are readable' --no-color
**9:13**
